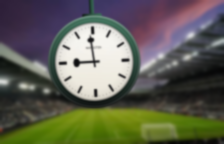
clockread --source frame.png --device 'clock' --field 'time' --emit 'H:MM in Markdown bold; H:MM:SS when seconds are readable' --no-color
**8:59**
